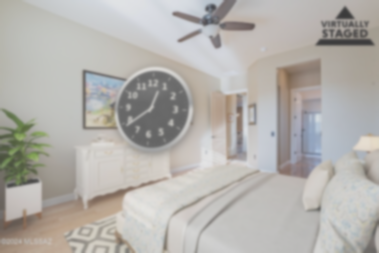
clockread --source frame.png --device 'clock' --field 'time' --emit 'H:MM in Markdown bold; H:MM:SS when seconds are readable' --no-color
**12:39**
